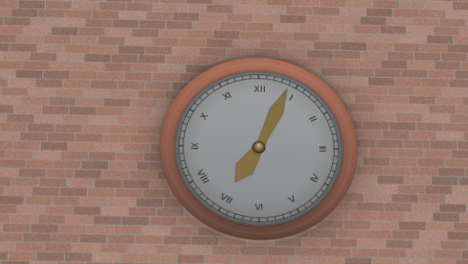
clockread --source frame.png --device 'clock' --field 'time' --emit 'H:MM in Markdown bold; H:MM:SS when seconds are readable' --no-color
**7:04**
